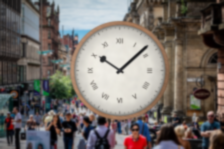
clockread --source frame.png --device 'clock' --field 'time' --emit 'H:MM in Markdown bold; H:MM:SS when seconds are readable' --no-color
**10:08**
